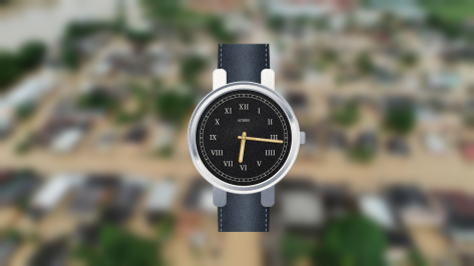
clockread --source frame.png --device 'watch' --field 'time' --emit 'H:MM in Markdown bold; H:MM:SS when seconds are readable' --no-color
**6:16**
